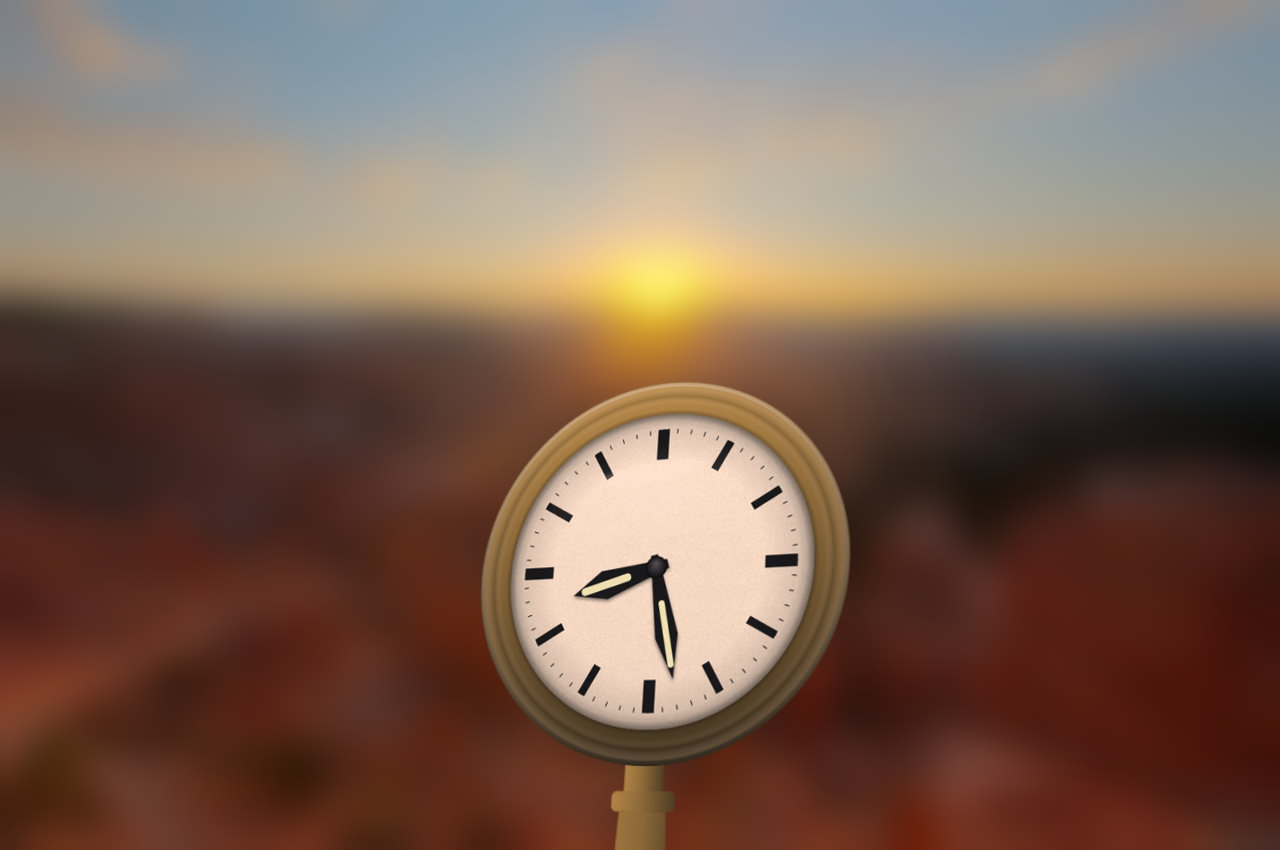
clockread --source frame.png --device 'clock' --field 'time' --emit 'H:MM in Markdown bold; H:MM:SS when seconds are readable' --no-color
**8:28**
